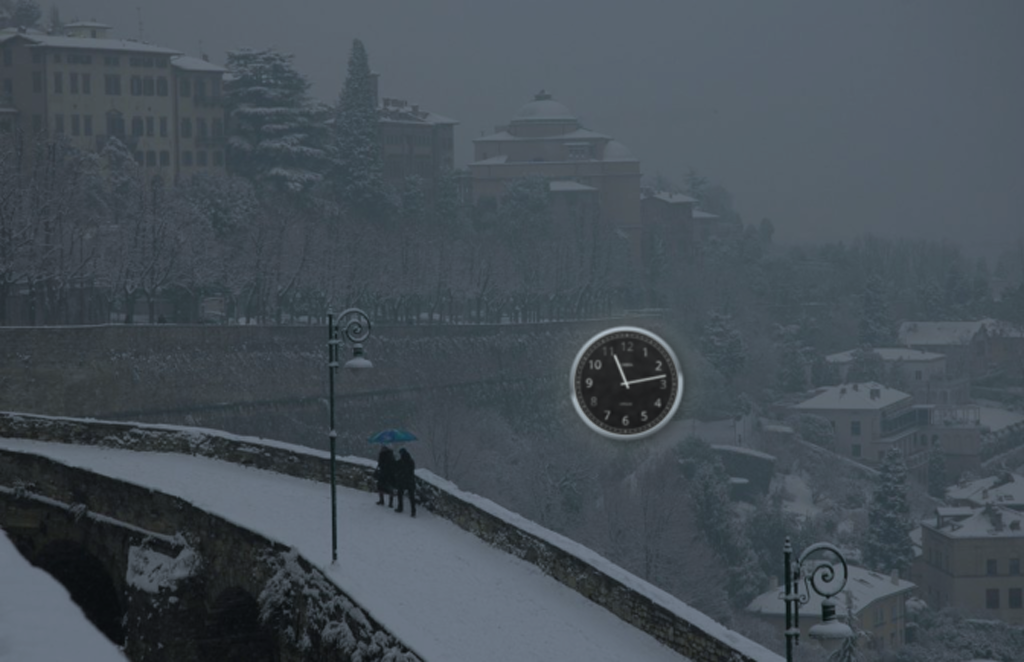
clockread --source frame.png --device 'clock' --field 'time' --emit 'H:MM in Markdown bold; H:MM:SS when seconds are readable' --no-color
**11:13**
